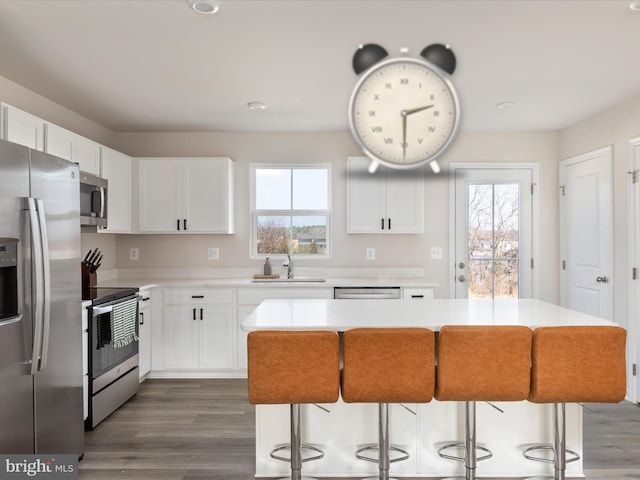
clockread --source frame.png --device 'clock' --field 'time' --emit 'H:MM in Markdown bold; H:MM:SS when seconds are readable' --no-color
**2:30**
